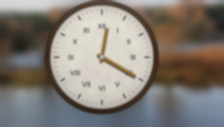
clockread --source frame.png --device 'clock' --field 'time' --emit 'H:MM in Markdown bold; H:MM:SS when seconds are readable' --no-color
**12:20**
